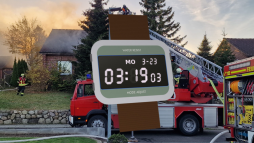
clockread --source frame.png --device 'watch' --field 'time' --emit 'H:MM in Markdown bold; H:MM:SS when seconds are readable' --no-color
**3:19:03**
